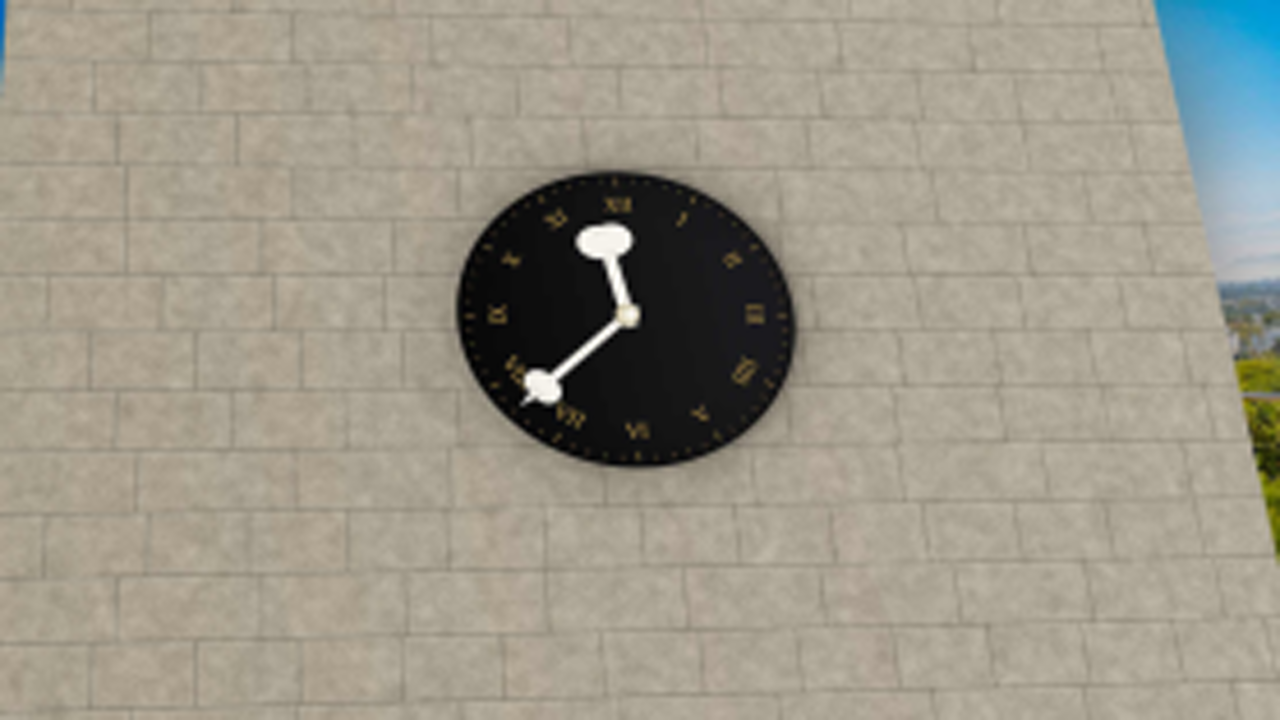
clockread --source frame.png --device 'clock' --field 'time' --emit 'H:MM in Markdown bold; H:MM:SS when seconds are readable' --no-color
**11:38**
